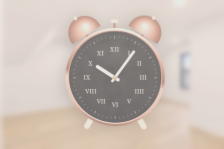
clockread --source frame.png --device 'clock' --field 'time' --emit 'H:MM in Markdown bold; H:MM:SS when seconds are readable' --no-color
**10:06**
